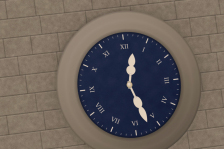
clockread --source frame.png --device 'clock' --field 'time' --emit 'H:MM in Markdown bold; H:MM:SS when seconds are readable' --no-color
**12:27**
